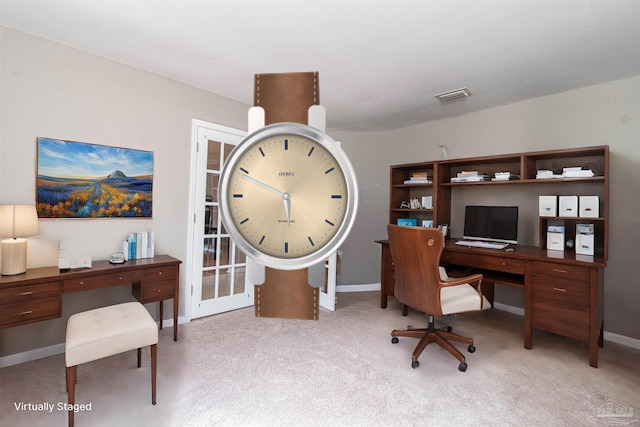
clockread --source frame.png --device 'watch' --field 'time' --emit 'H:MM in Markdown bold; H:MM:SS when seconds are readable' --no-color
**5:49**
